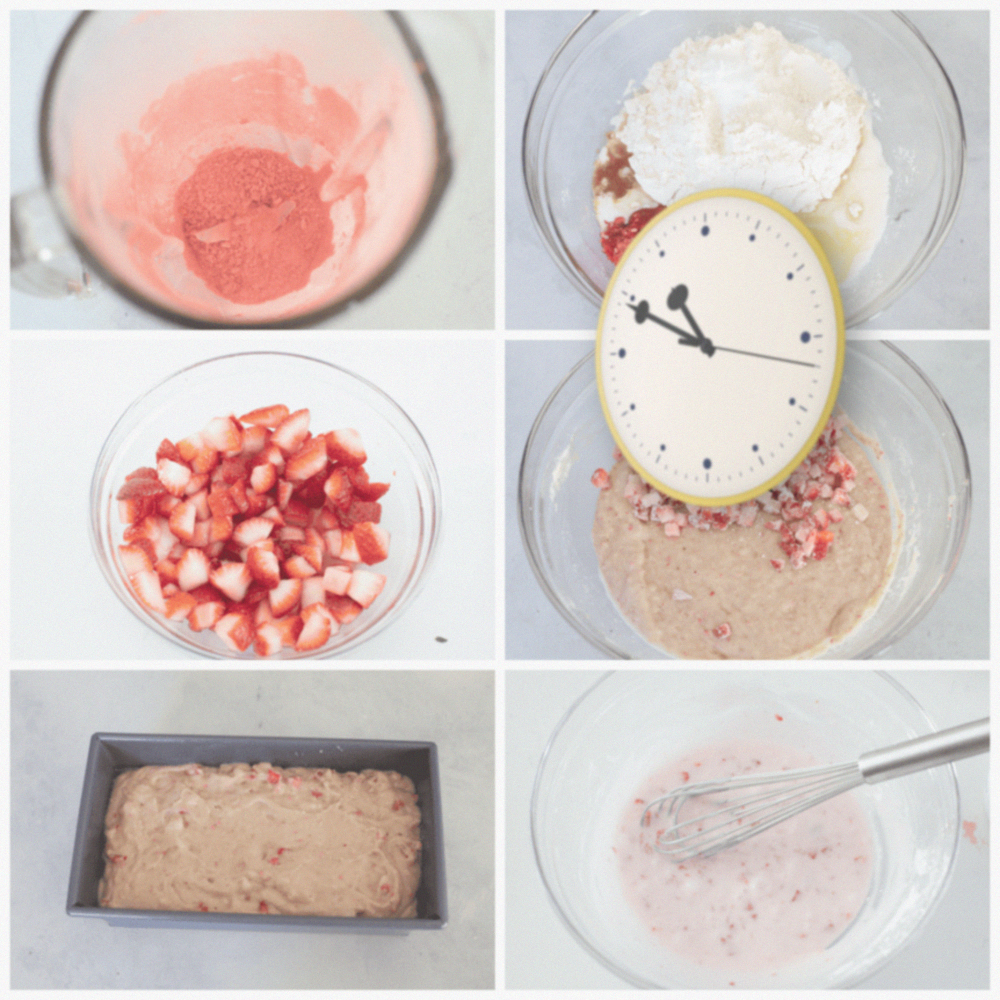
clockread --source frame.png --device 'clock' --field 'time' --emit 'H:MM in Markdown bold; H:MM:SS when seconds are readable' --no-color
**10:49:17**
